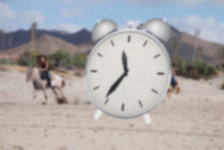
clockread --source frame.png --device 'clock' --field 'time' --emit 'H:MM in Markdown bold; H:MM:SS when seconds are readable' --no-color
**11:36**
